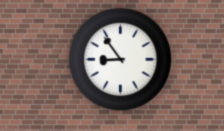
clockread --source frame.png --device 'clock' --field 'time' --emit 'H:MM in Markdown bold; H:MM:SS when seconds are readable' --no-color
**8:54**
